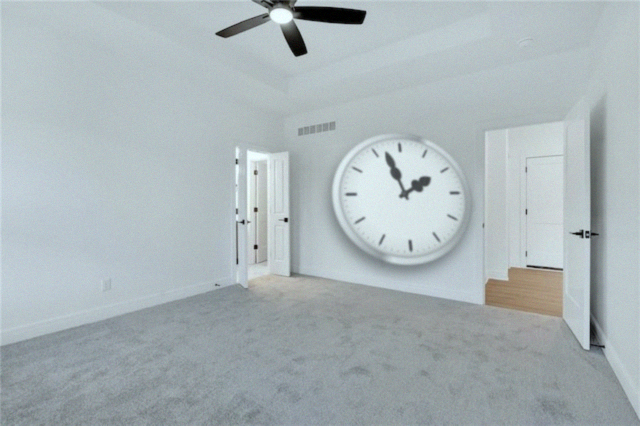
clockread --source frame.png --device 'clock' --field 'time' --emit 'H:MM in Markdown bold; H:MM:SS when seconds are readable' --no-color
**1:57**
